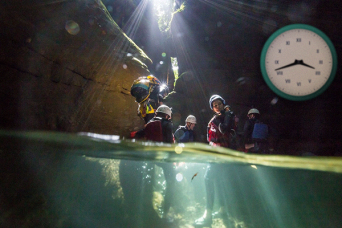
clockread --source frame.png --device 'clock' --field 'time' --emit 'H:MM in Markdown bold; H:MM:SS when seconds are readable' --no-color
**3:42**
